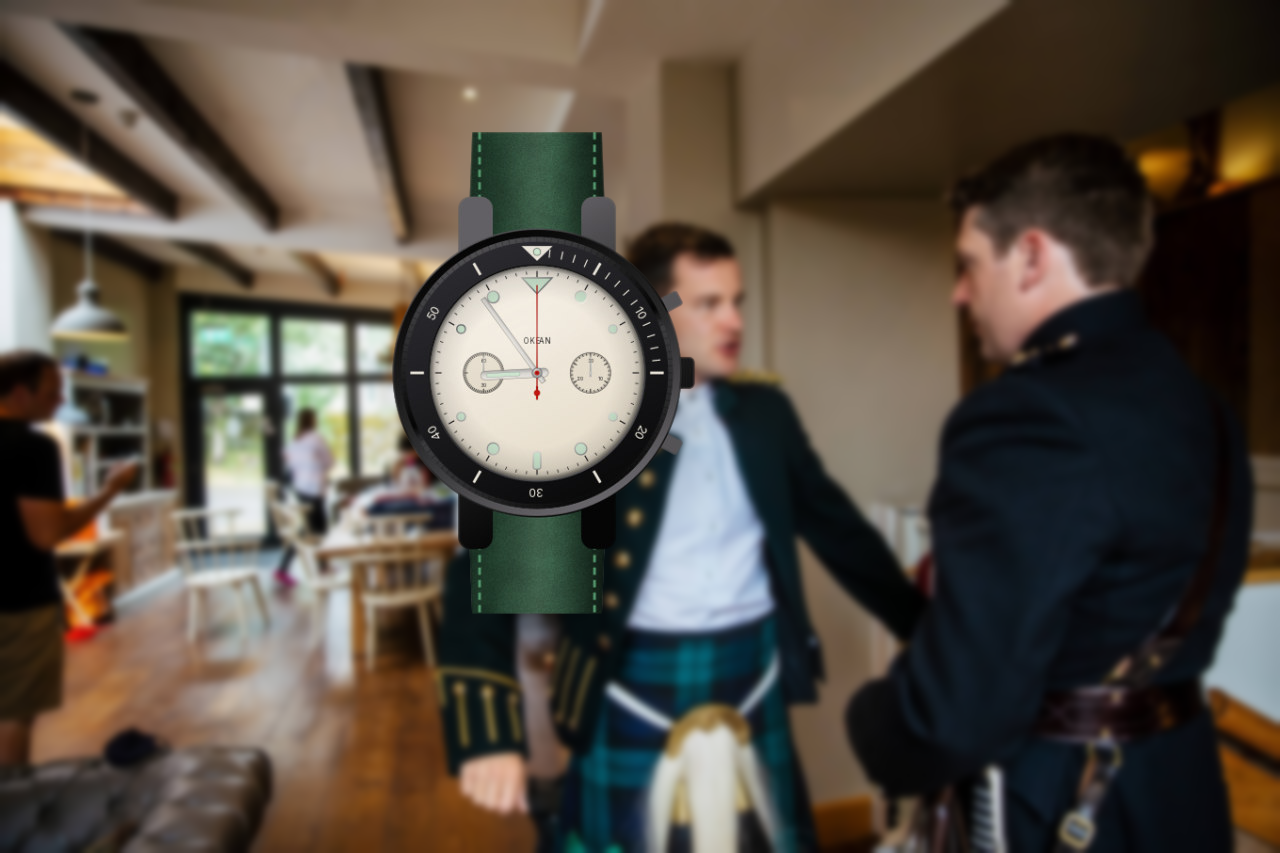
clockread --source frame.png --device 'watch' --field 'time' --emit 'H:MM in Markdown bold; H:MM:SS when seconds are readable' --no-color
**8:54**
